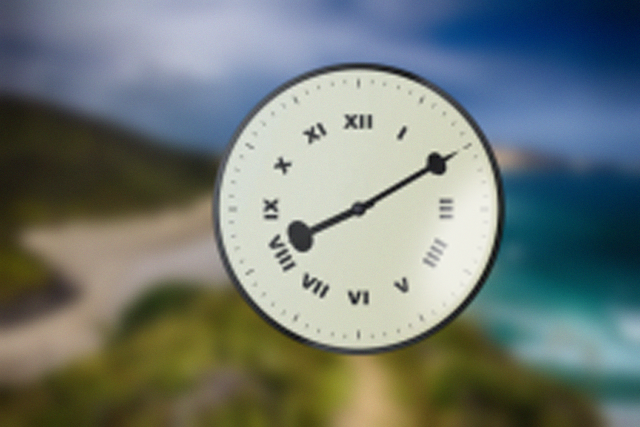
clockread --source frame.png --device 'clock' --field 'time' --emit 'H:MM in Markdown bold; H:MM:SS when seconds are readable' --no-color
**8:10**
